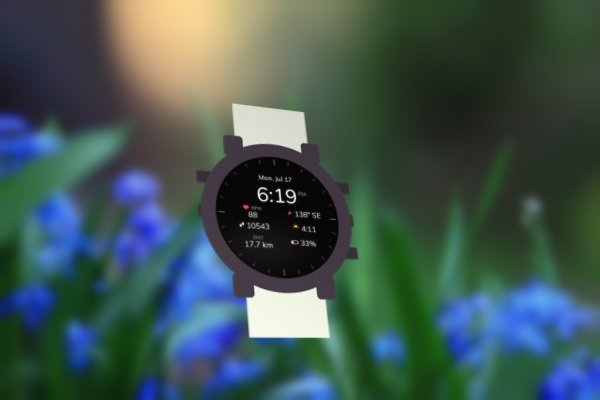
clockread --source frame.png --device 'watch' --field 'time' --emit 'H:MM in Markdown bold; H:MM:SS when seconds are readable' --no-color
**6:19**
